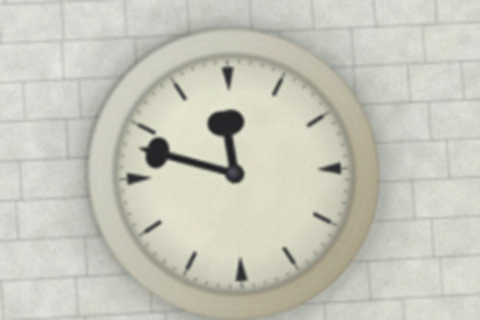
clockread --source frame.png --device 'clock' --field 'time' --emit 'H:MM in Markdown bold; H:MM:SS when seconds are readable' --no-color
**11:48**
